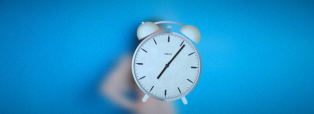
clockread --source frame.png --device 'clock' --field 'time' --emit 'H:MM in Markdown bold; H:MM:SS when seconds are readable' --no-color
**7:06**
